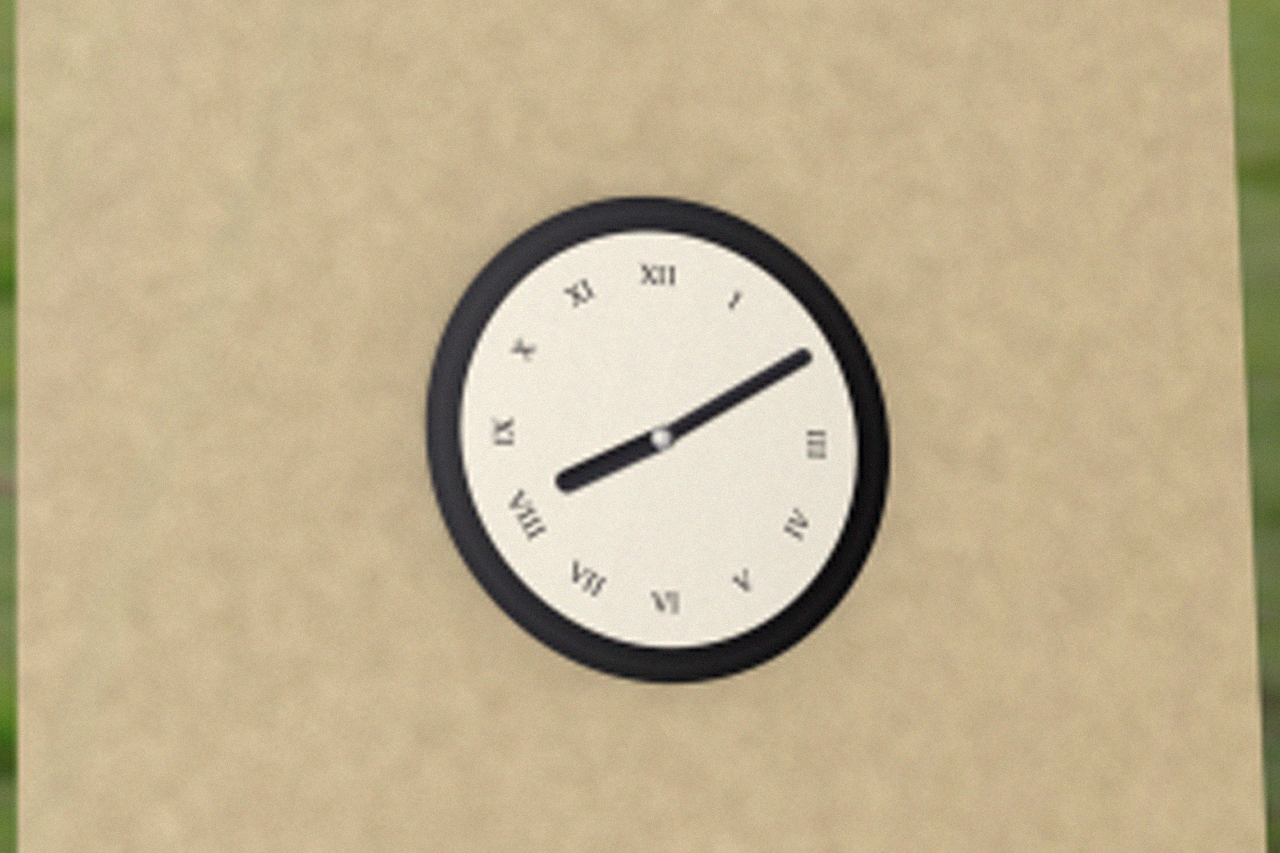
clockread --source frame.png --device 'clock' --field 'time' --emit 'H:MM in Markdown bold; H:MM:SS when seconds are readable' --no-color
**8:10**
